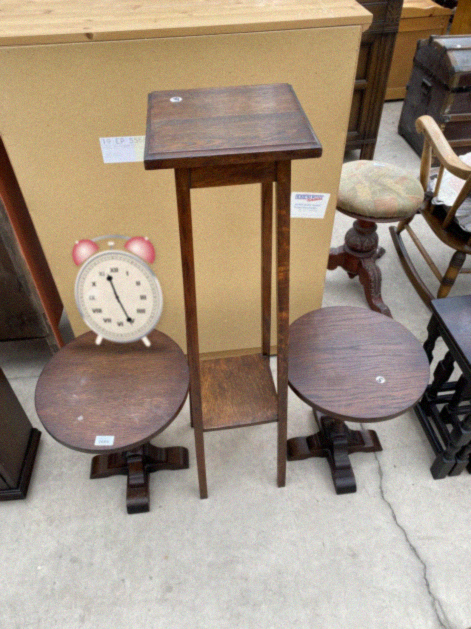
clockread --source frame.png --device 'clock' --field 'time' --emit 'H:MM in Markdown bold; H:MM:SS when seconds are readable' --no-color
**11:26**
